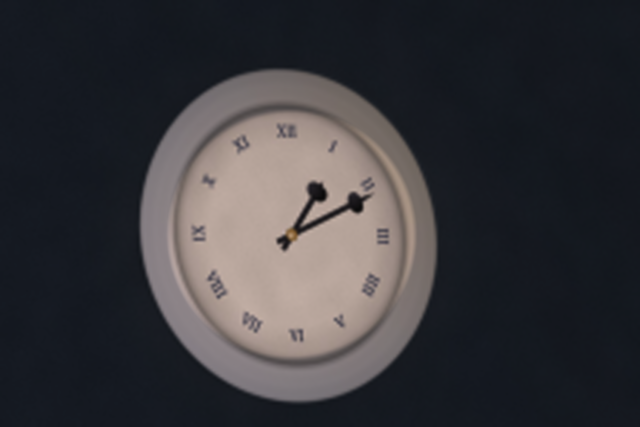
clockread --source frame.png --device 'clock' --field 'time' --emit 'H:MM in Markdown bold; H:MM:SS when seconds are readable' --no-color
**1:11**
